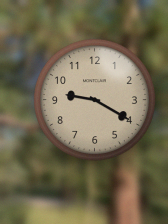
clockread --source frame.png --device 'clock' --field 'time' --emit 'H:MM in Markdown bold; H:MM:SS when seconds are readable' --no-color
**9:20**
